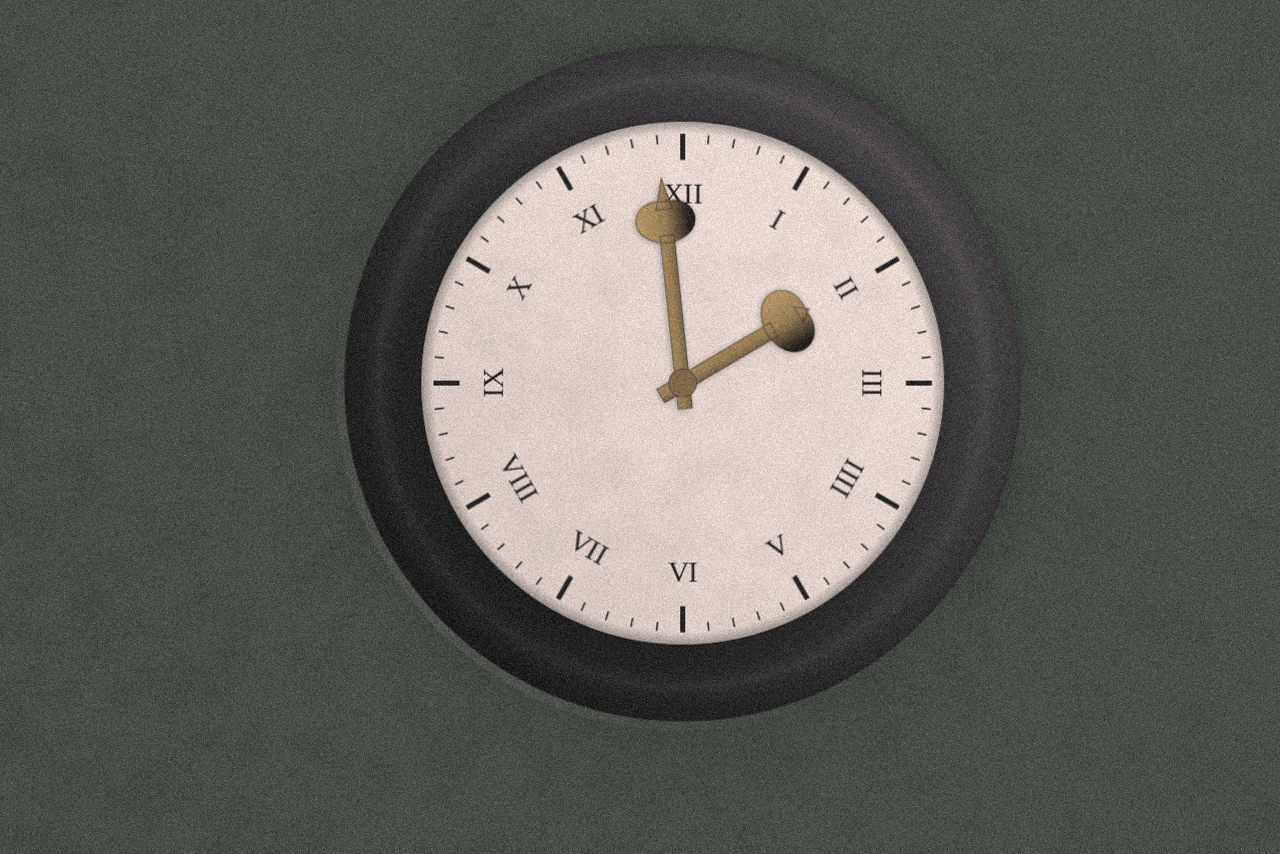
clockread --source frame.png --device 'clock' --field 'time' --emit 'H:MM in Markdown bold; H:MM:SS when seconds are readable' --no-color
**1:59**
